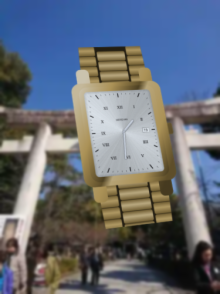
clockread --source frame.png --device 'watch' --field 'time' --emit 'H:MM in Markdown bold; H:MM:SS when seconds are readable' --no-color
**1:31**
